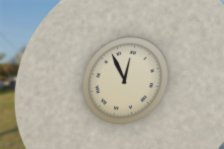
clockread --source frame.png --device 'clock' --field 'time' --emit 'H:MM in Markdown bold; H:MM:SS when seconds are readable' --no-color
**11:53**
